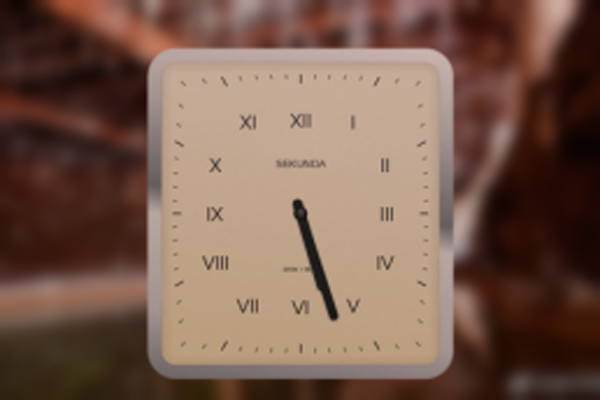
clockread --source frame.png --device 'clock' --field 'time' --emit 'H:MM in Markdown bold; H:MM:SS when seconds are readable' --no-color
**5:27**
